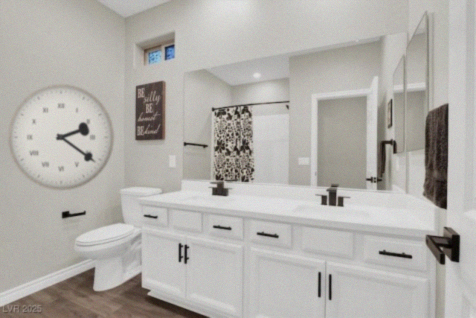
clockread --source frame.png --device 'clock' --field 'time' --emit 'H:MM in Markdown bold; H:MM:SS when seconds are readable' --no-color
**2:21**
